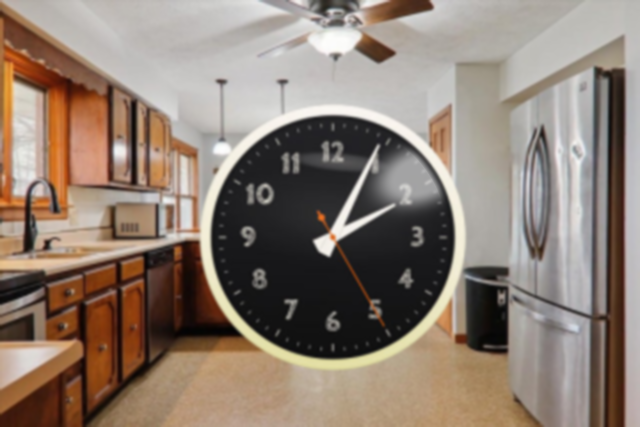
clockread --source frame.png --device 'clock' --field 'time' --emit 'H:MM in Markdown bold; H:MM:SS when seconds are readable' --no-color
**2:04:25**
